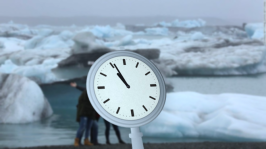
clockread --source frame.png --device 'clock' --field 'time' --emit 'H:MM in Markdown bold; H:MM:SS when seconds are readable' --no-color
**10:56**
